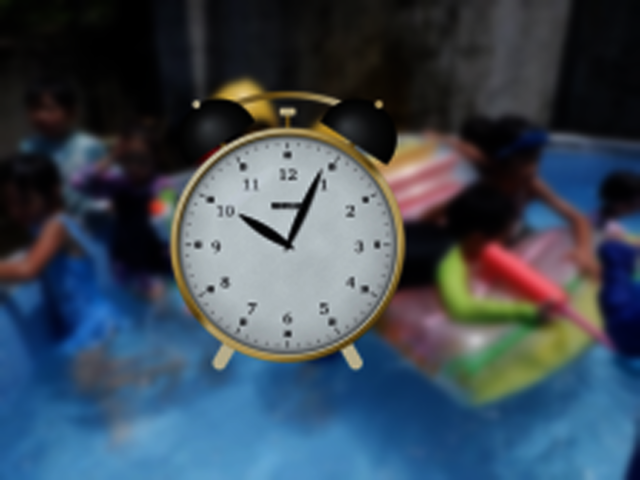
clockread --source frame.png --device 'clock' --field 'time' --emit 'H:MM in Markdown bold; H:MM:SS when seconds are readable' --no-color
**10:04**
